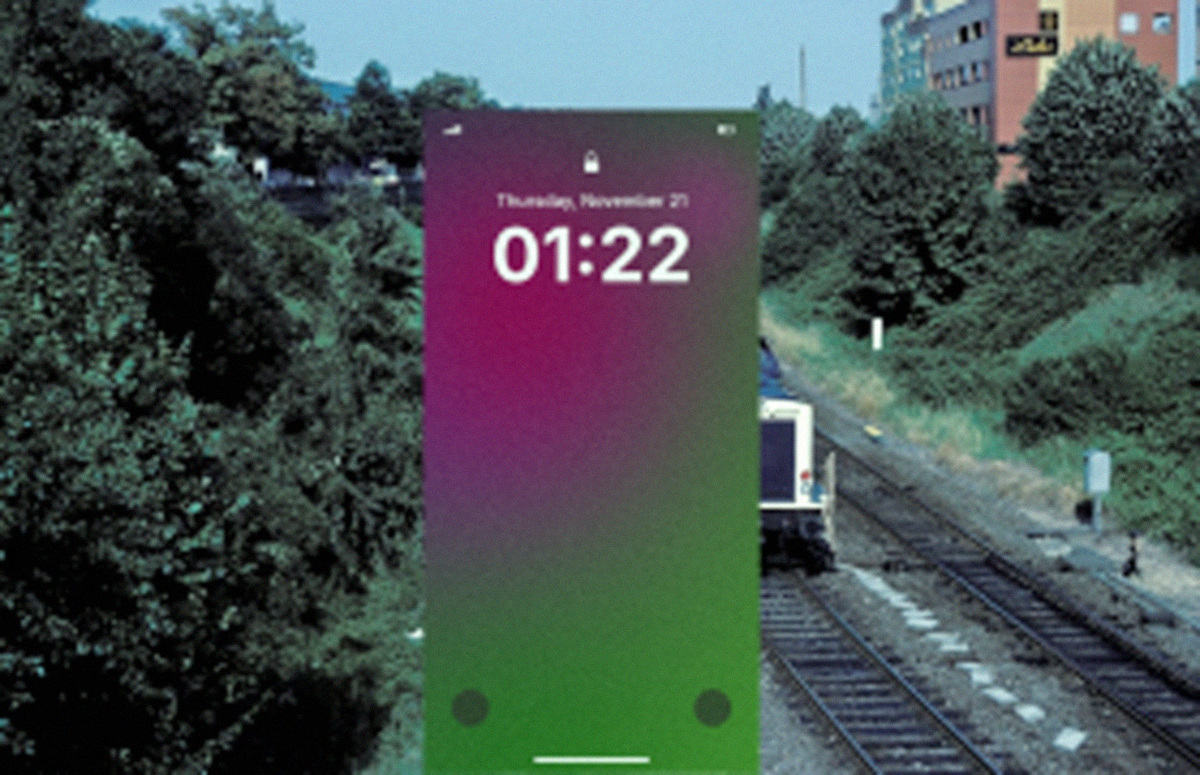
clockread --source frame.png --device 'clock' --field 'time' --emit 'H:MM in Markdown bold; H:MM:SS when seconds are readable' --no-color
**1:22**
